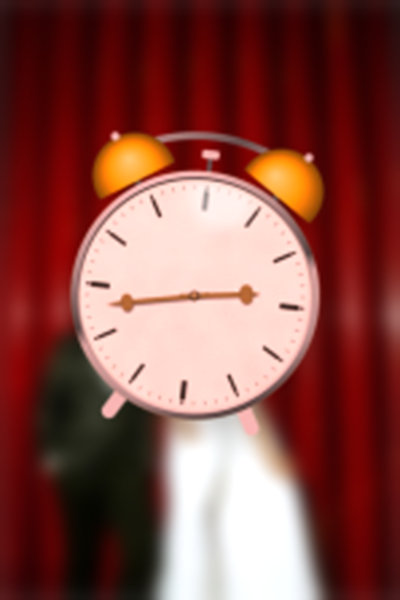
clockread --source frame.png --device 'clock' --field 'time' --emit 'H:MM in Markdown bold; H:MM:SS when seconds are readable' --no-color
**2:43**
